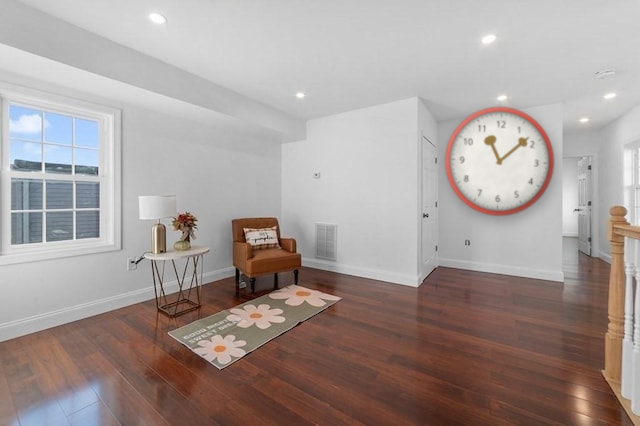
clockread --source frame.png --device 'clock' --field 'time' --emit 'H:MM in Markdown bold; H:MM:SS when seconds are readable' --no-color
**11:08**
